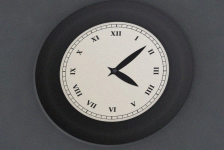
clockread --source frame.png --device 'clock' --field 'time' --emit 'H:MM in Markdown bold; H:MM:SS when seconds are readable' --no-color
**4:08**
